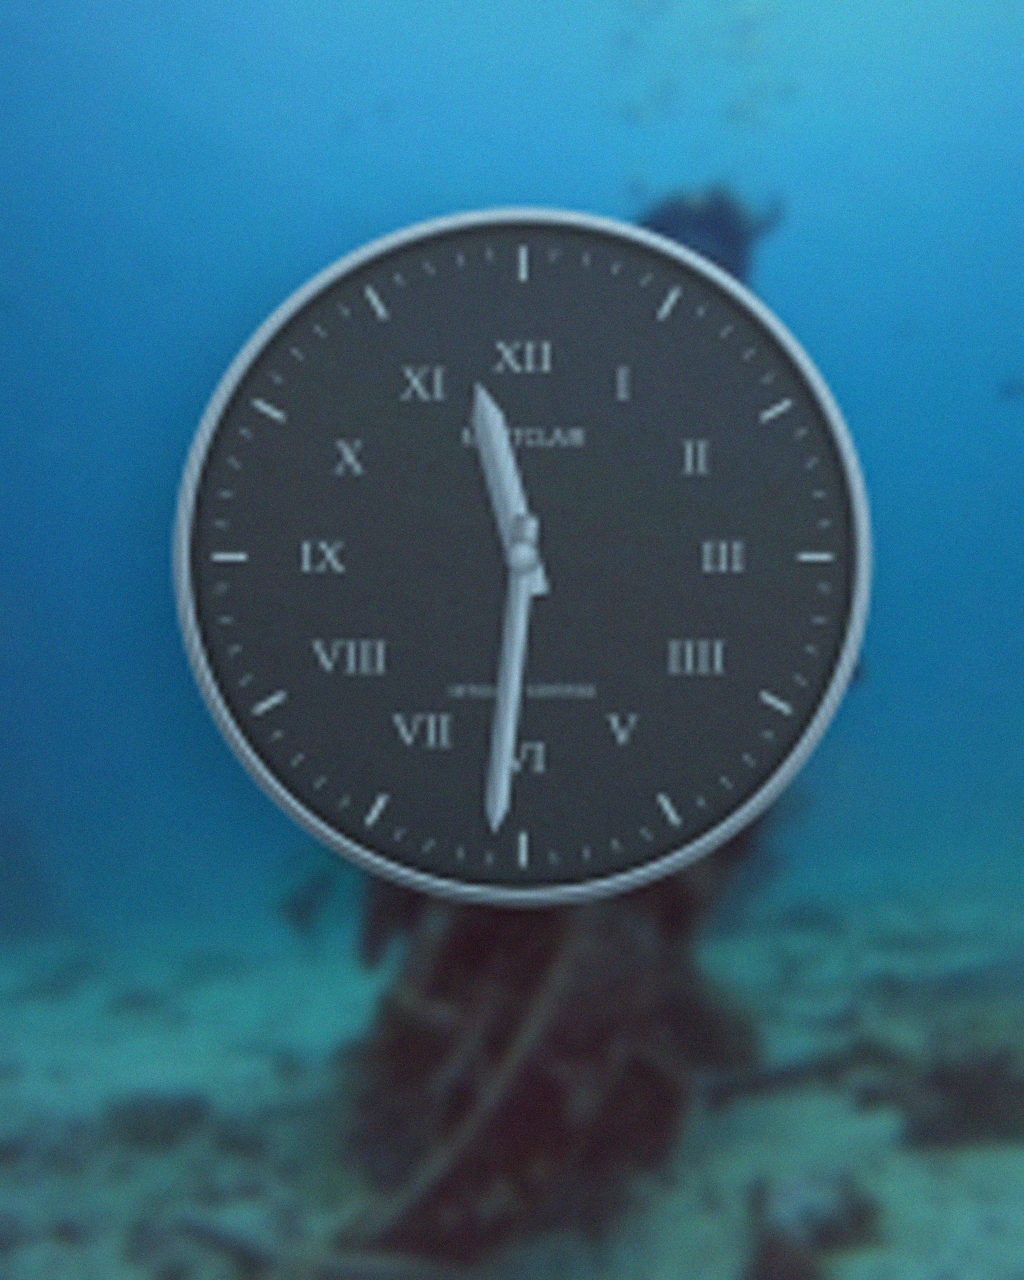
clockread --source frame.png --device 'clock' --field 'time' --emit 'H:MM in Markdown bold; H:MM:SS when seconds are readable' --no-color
**11:31**
